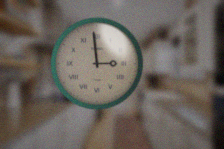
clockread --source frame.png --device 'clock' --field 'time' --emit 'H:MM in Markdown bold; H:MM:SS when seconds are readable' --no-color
**2:59**
